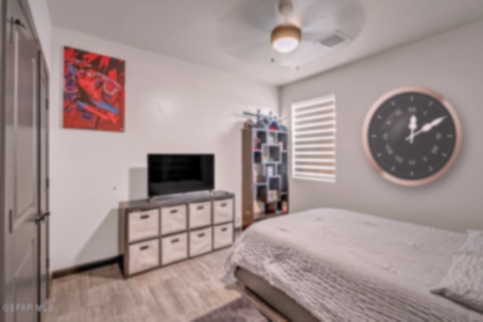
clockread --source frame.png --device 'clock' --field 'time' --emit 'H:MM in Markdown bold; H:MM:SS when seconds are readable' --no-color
**12:10**
